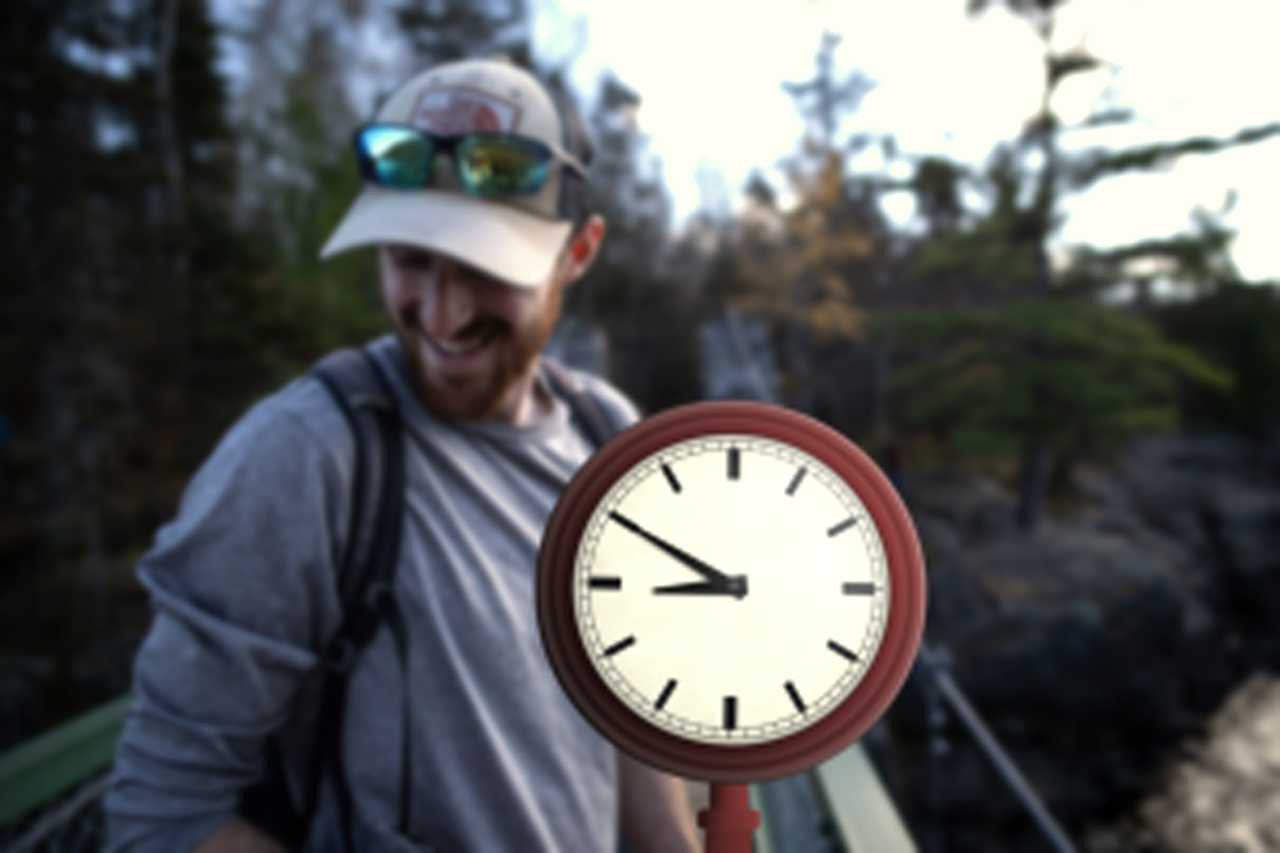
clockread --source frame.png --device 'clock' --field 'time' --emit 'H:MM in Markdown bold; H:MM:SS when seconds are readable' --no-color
**8:50**
